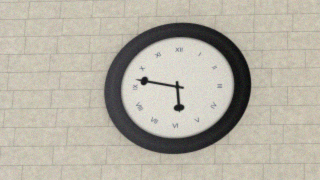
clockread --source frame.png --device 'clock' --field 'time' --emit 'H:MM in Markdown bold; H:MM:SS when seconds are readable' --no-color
**5:47**
